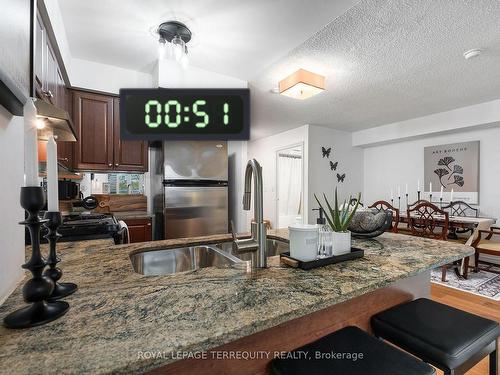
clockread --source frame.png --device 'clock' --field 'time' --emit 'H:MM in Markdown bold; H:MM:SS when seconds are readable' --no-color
**0:51**
